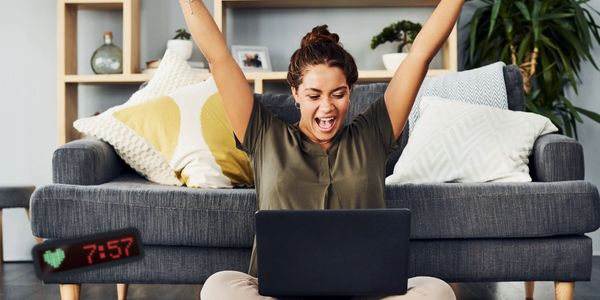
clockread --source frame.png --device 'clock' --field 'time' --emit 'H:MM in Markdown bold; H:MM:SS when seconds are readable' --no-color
**7:57**
